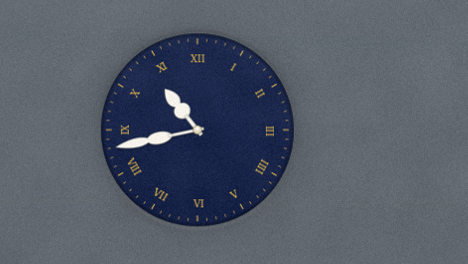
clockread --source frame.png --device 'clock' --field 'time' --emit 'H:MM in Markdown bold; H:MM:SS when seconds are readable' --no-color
**10:43**
